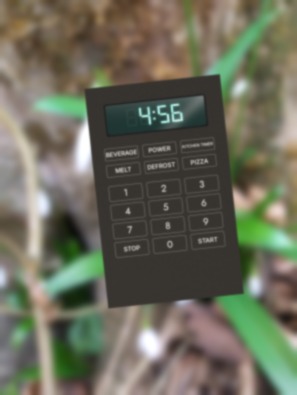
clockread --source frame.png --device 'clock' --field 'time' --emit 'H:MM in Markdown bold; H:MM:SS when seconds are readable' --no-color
**4:56**
